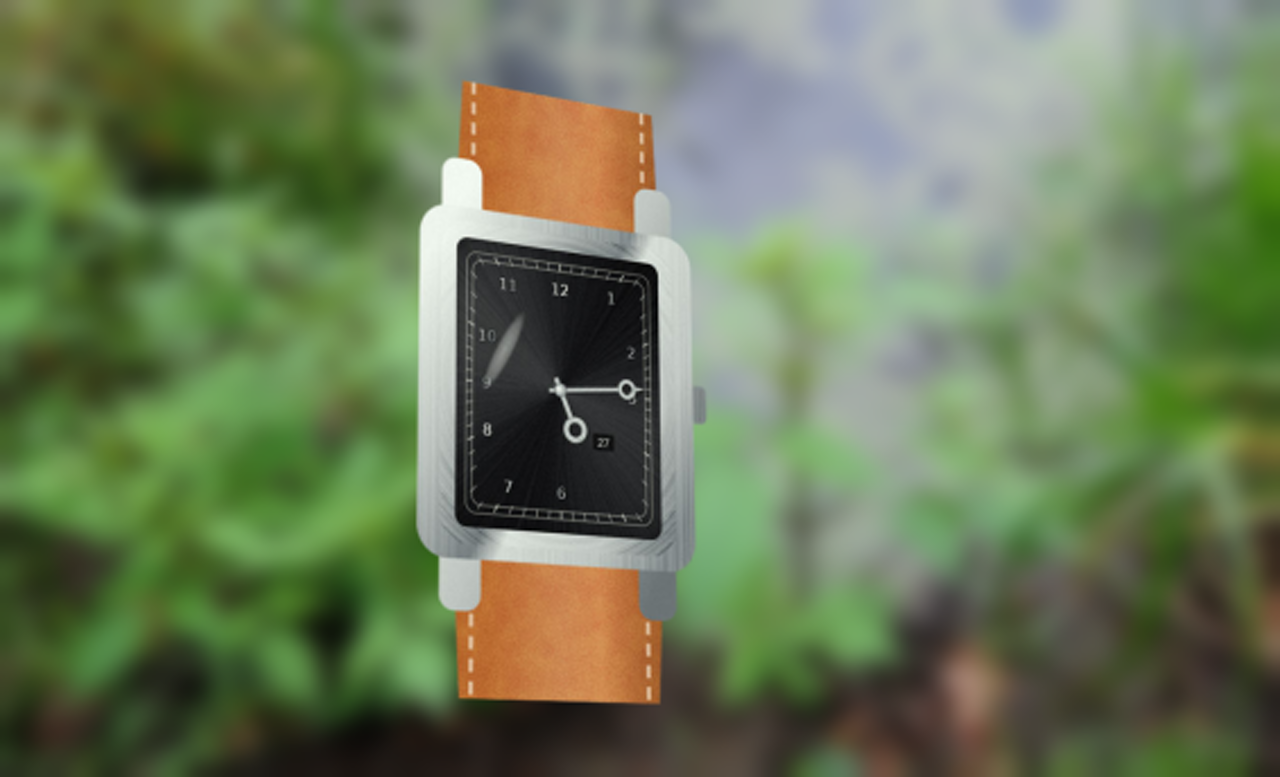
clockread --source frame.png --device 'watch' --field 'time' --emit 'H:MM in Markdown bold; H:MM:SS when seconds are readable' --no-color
**5:14**
